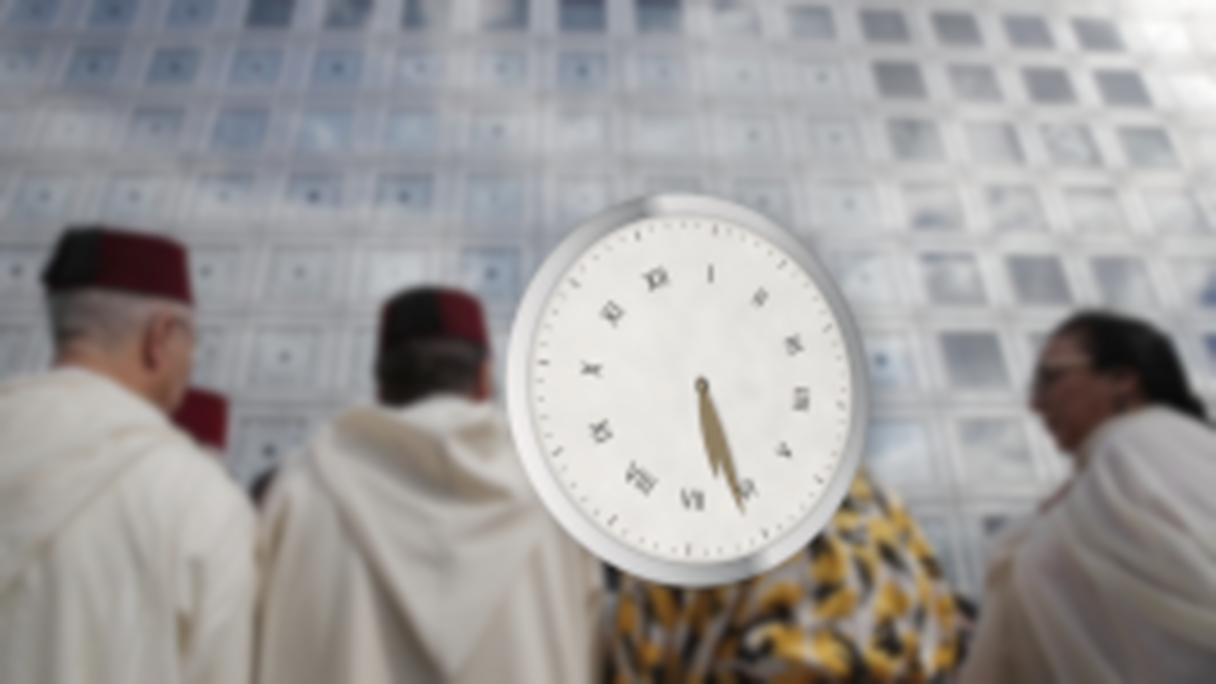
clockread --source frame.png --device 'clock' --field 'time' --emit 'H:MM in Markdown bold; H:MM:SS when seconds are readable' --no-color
**6:31**
